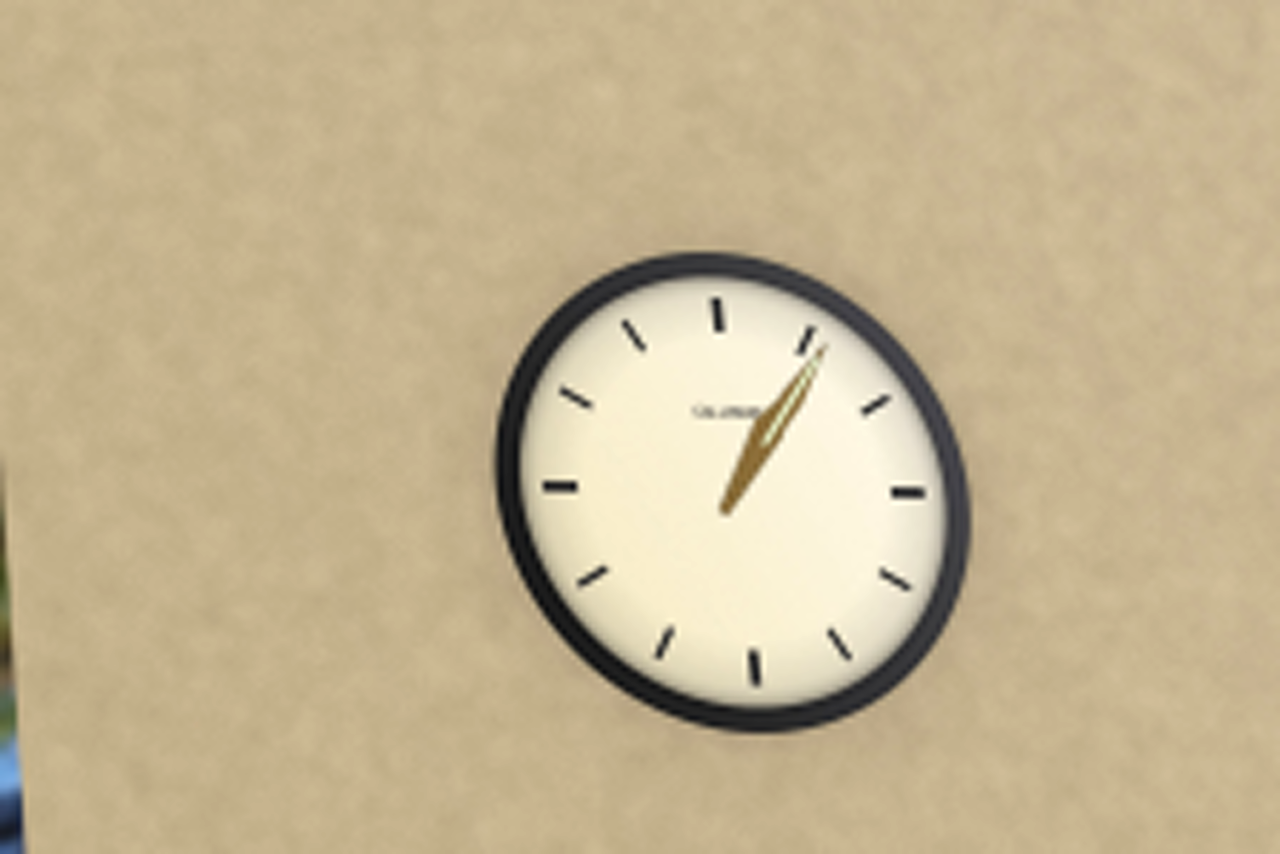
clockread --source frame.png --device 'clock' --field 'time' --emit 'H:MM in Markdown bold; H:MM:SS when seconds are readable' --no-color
**1:06**
